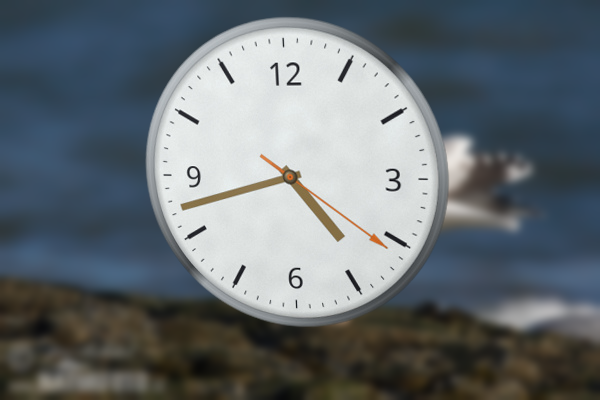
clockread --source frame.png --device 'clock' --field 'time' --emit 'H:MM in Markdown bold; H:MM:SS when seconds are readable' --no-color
**4:42:21**
